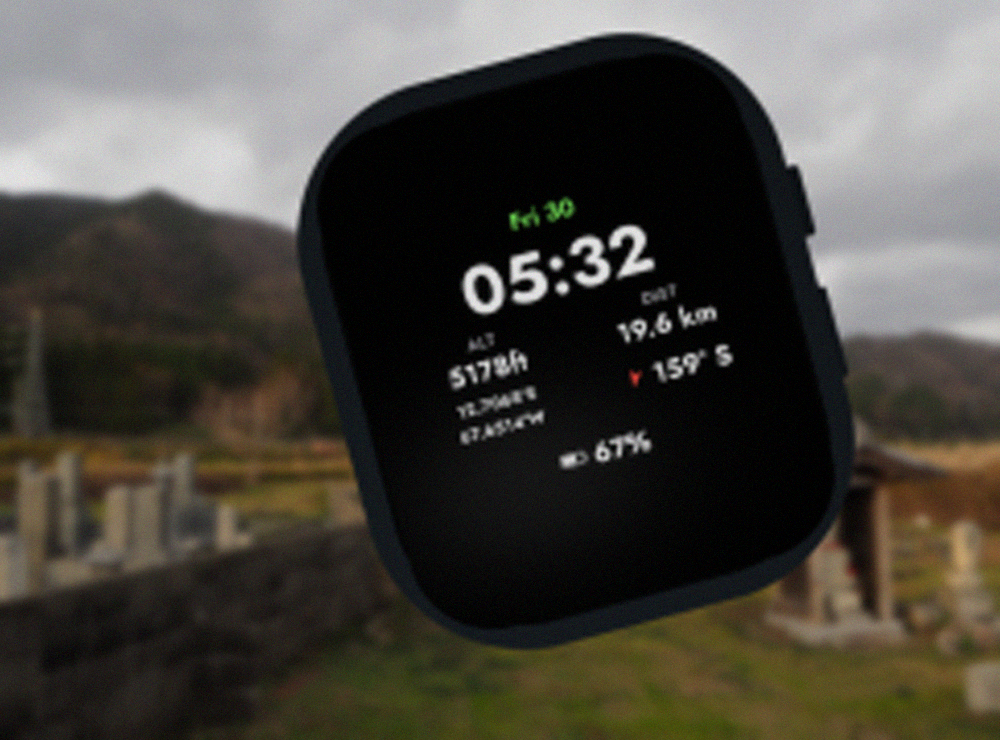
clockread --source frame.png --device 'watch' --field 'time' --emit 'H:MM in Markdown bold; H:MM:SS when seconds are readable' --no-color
**5:32**
